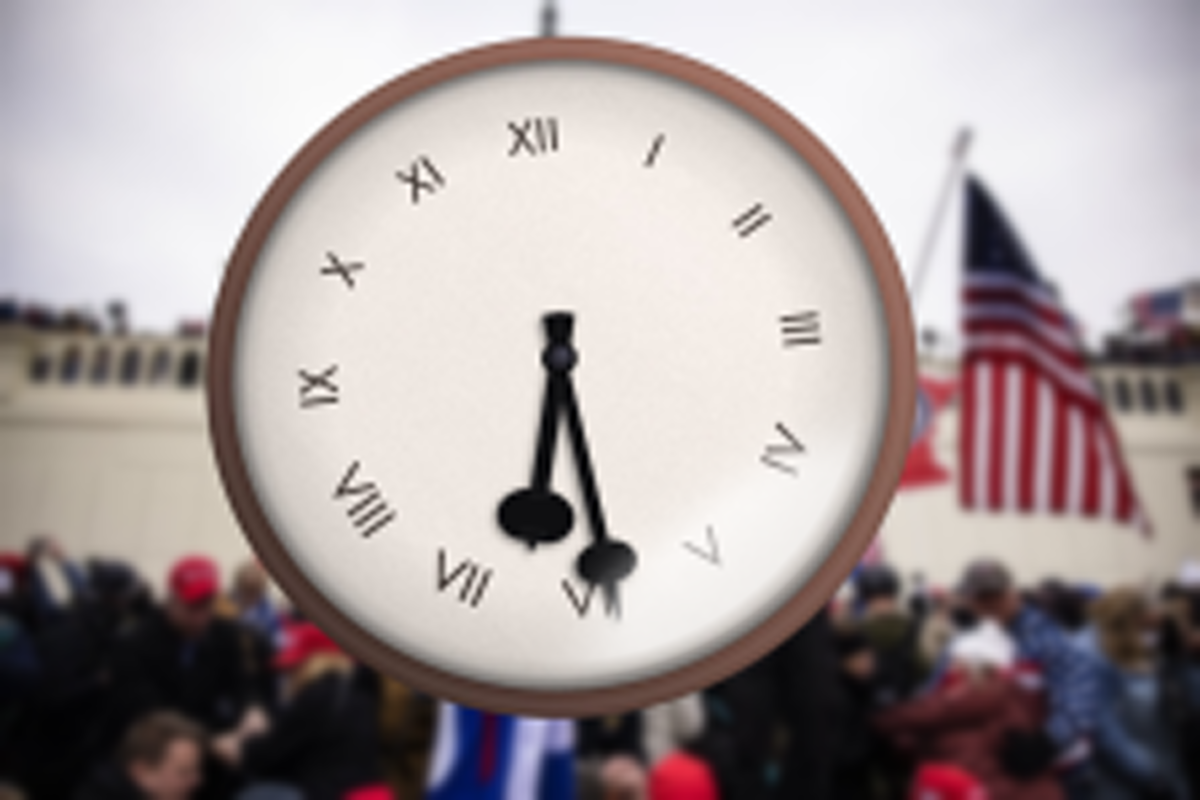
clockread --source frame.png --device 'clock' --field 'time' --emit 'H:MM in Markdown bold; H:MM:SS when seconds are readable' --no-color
**6:29**
